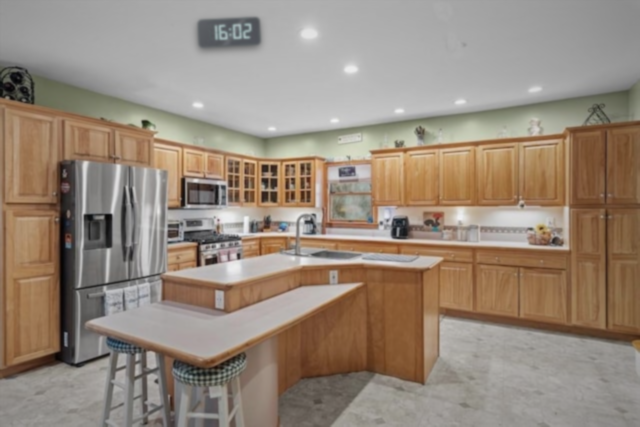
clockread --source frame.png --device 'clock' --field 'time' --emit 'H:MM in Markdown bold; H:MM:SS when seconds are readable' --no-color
**16:02**
